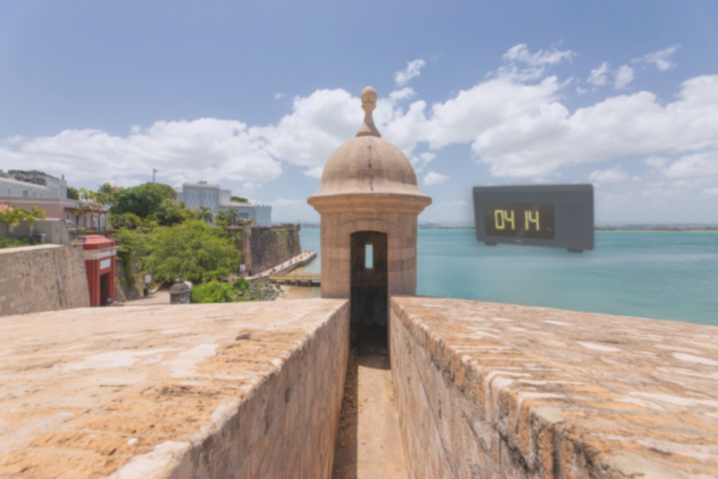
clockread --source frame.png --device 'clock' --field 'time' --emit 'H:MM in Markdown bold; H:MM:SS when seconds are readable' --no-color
**4:14**
